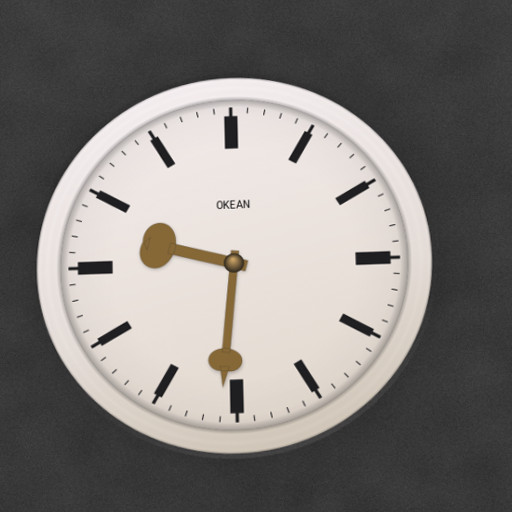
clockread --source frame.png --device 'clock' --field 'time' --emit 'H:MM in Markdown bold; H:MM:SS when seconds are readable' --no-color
**9:31**
